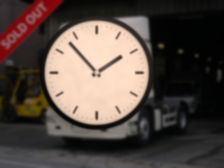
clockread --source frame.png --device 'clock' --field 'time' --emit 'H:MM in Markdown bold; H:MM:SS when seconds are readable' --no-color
**1:53**
